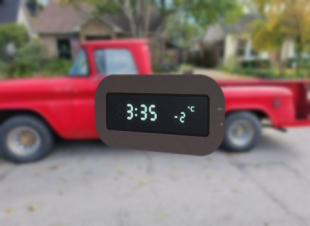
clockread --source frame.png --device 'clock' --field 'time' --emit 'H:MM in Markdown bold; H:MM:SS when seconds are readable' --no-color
**3:35**
